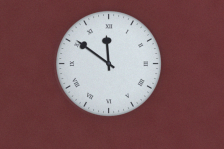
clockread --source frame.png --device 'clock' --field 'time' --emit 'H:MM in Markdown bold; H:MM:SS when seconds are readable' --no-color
**11:51**
